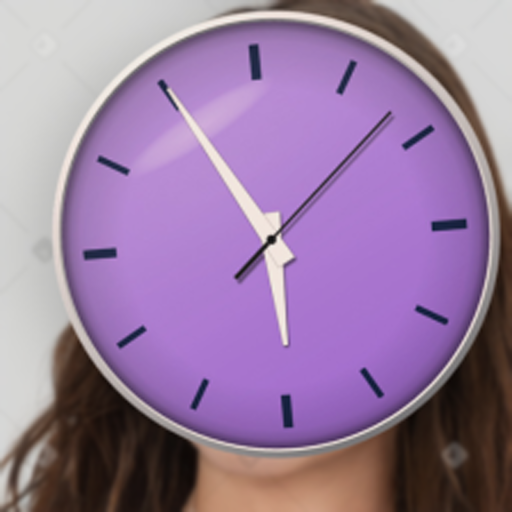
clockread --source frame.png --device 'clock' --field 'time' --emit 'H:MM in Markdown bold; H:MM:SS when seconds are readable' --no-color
**5:55:08**
